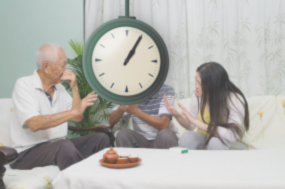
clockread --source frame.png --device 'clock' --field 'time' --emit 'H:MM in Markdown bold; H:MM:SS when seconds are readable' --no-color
**1:05**
